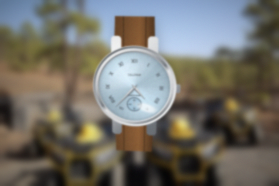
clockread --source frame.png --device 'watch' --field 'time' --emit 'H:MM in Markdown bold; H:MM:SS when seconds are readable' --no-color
**4:37**
